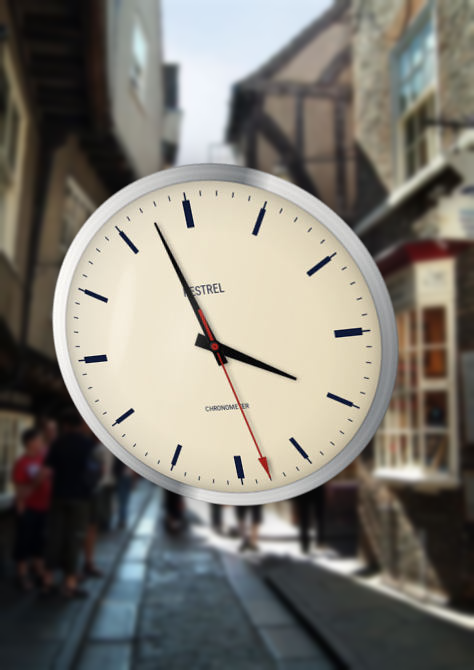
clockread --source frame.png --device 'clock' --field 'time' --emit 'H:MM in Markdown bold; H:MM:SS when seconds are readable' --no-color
**3:57:28**
